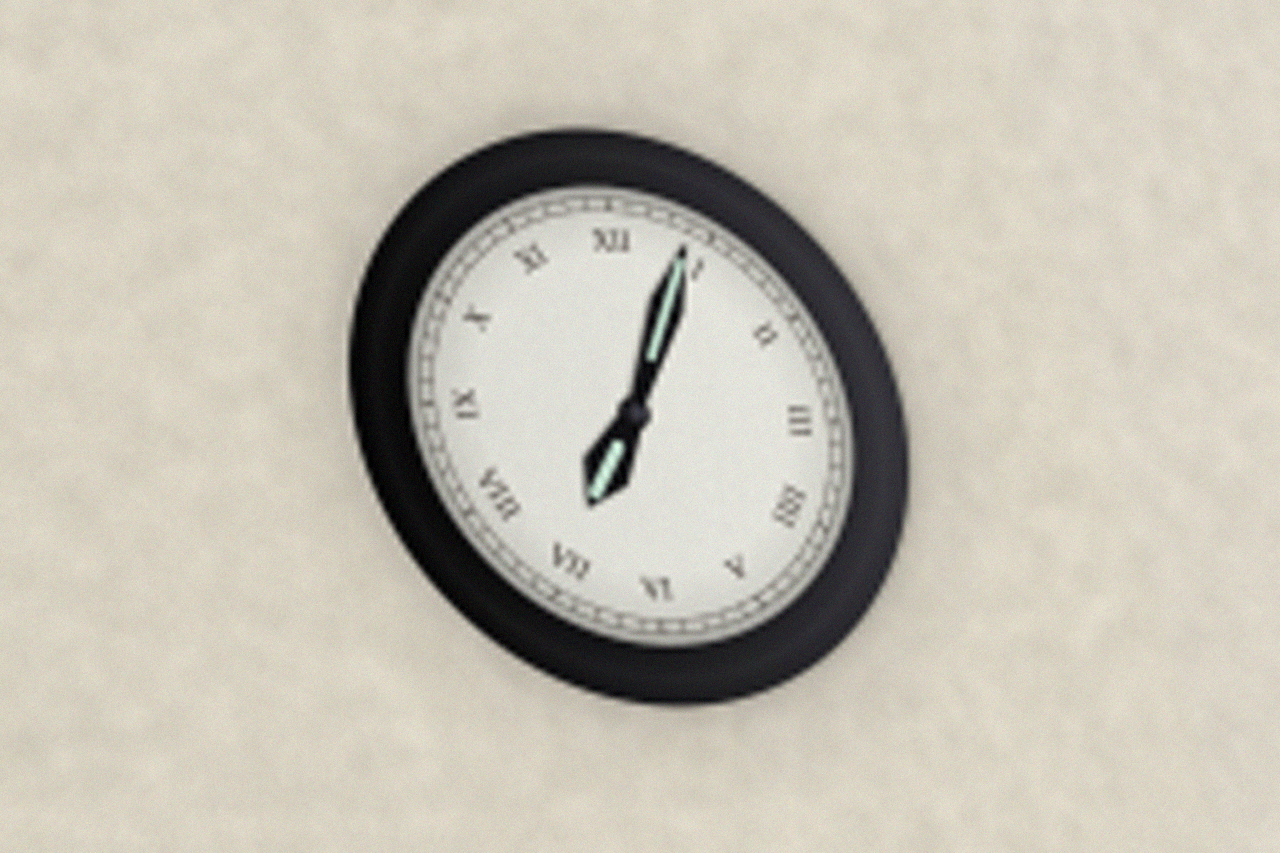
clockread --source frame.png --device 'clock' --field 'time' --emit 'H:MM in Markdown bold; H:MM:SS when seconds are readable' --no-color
**7:04**
